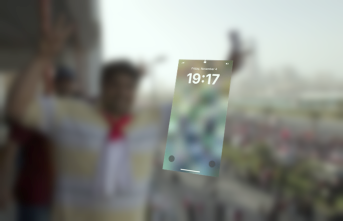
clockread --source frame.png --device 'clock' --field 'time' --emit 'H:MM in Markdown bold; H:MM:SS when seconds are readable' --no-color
**19:17**
